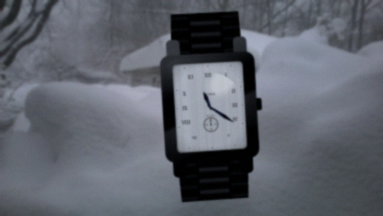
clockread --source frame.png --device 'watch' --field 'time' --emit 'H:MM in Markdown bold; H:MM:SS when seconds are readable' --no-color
**11:21**
